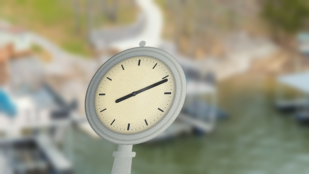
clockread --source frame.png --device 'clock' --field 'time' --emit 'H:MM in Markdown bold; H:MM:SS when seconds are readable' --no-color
**8:11**
